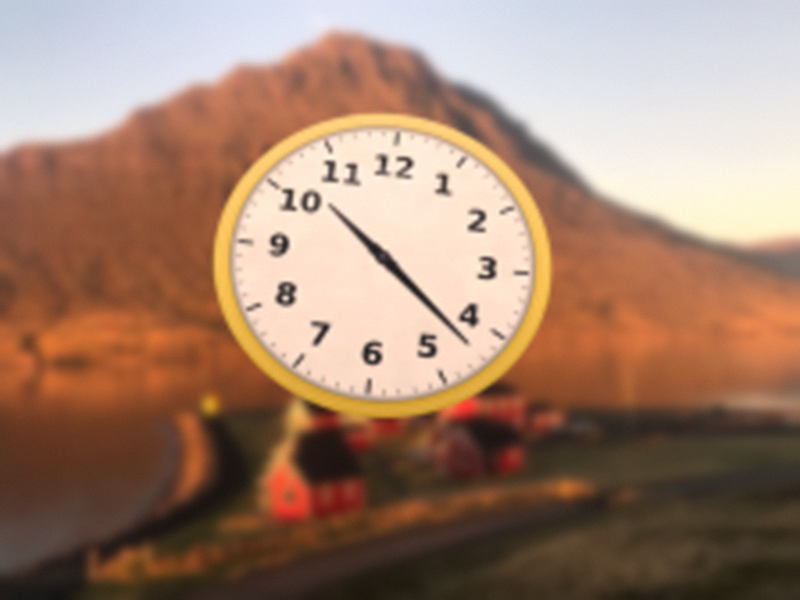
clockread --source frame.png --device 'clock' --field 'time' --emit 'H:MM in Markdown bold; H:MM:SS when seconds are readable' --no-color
**10:22**
